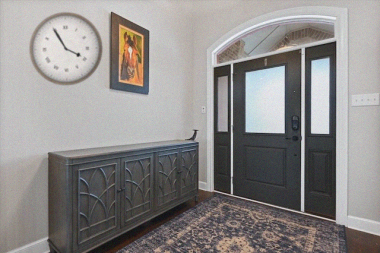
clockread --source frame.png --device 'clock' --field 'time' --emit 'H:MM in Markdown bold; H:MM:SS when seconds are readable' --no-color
**3:55**
